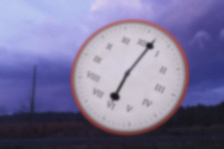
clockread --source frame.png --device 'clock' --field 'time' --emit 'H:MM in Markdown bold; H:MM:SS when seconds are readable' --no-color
**6:02**
